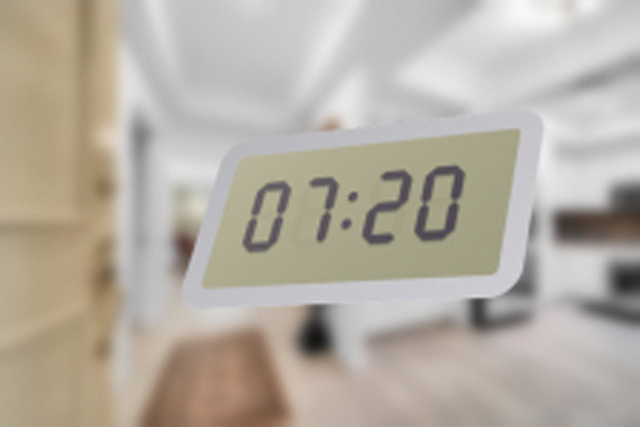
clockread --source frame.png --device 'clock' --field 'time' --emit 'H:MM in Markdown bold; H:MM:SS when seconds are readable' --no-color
**7:20**
